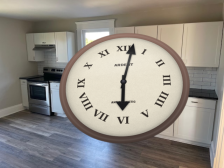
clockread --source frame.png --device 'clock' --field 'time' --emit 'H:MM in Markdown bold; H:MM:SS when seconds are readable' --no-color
**6:02**
